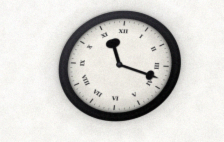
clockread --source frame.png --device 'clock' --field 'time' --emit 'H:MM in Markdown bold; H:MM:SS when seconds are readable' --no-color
**11:18**
